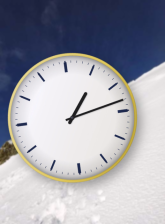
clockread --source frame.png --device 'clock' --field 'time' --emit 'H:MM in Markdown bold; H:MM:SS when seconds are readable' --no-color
**1:13**
